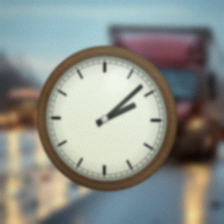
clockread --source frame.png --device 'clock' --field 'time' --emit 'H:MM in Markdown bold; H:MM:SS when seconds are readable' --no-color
**2:08**
